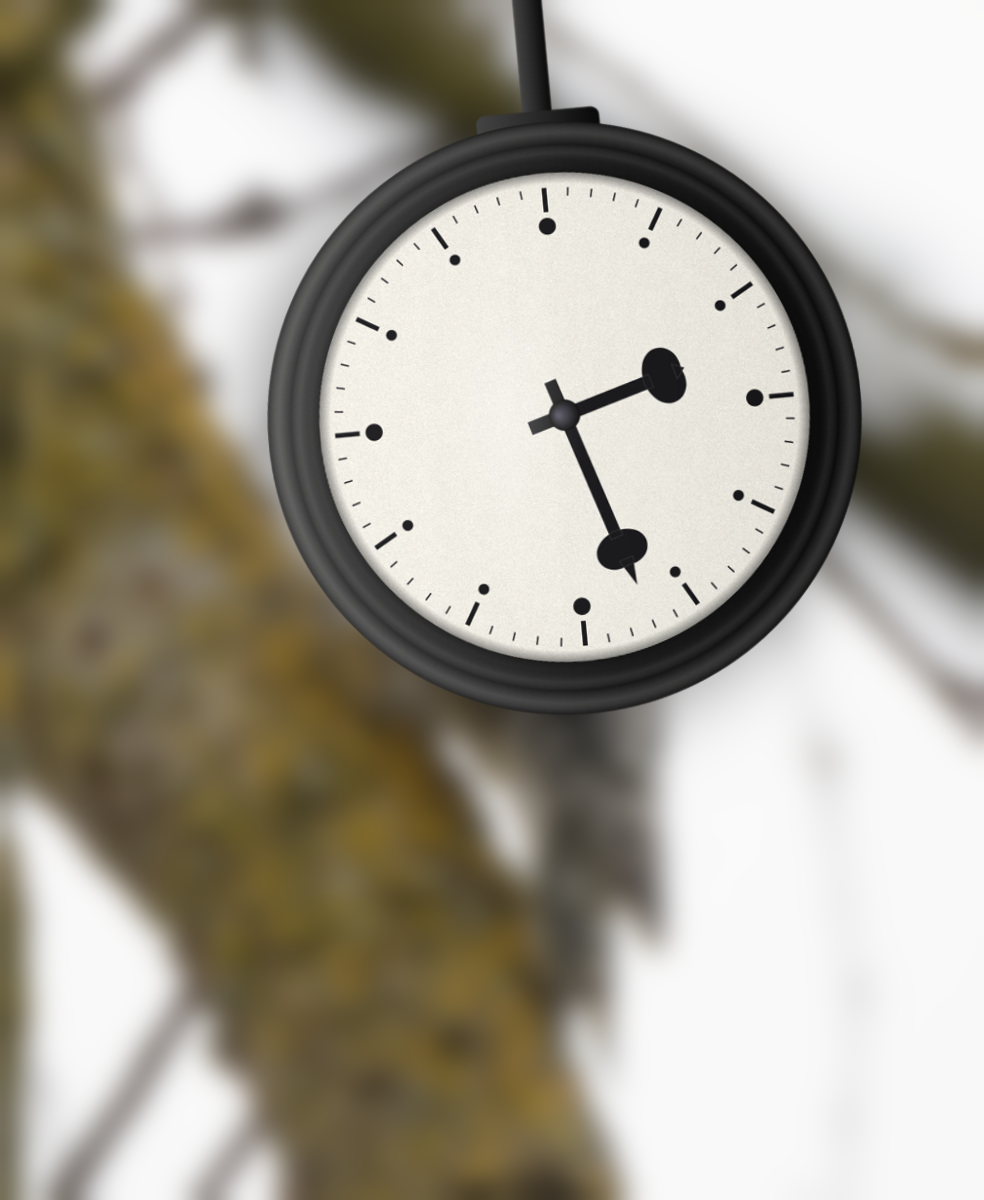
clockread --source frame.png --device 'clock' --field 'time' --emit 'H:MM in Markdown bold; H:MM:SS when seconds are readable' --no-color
**2:27**
